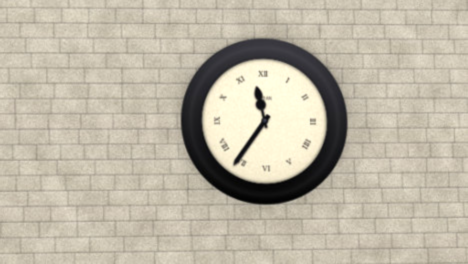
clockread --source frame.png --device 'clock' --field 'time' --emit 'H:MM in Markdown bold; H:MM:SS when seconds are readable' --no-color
**11:36**
